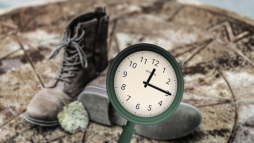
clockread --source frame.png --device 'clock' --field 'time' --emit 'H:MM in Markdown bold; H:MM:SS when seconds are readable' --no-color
**12:15**
